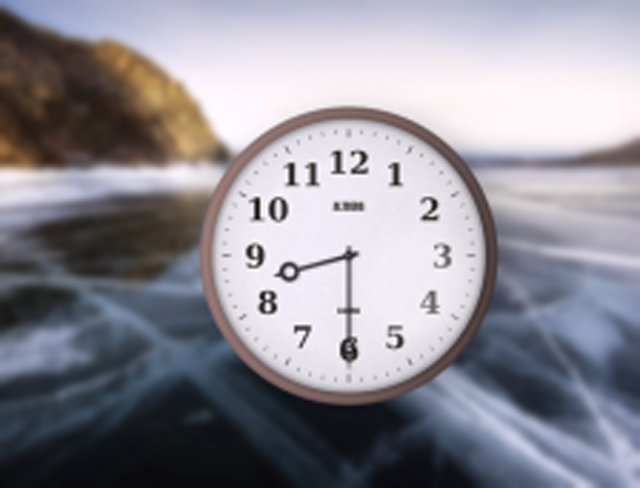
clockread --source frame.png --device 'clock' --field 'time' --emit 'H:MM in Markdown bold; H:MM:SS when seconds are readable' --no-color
**8:30**
